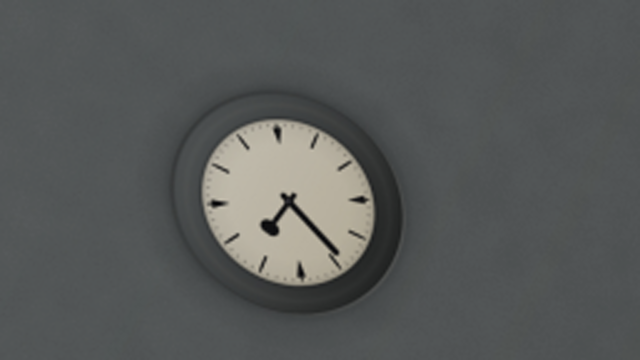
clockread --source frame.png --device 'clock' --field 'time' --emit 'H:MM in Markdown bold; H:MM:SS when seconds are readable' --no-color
**7:24**
